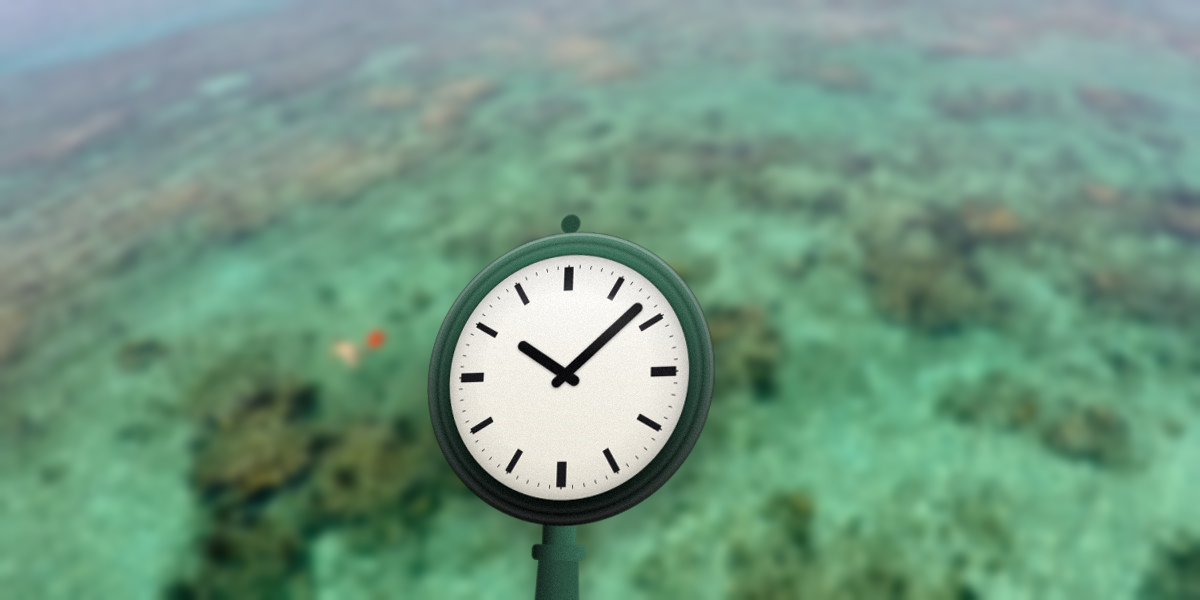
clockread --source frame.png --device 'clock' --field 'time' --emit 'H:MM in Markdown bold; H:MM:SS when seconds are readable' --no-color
**10:08**
